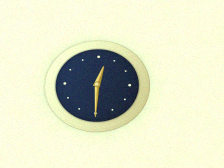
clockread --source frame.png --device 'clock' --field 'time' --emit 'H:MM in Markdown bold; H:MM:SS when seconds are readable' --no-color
**12:30**
